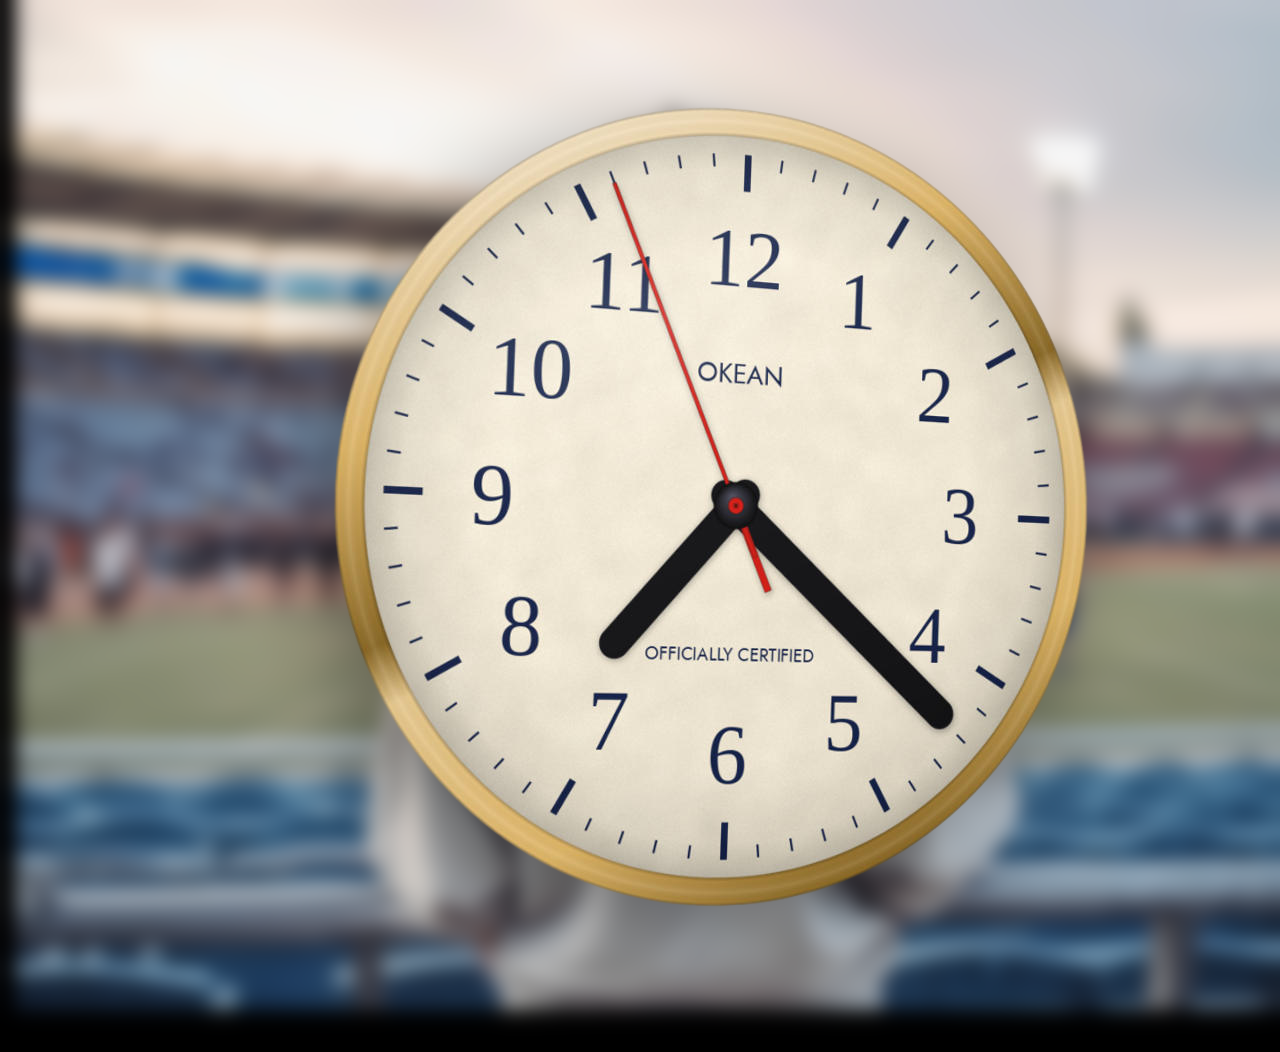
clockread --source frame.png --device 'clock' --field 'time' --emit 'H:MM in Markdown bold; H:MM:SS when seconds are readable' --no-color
**7:21:56**
